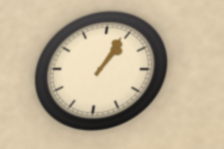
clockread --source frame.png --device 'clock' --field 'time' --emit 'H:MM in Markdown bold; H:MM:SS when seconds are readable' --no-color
**1:04**
